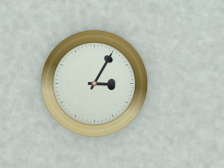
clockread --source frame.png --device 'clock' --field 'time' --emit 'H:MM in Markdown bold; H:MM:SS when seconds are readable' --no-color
**3:05**
